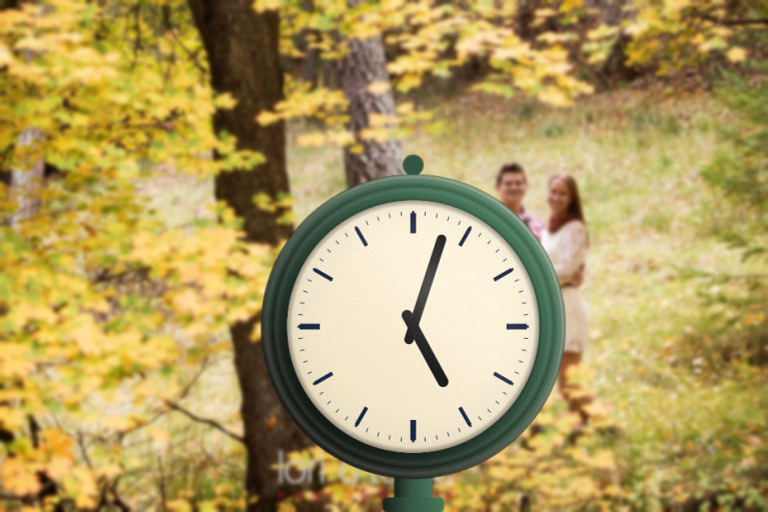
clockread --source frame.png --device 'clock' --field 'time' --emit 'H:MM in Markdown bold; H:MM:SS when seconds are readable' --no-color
**5:03**
